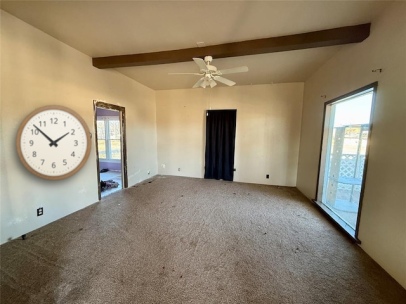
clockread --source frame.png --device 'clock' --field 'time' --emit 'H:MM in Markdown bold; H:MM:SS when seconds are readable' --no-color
**1:52**
